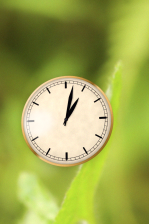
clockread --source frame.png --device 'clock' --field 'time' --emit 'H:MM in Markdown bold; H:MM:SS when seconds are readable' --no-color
**1:02**
